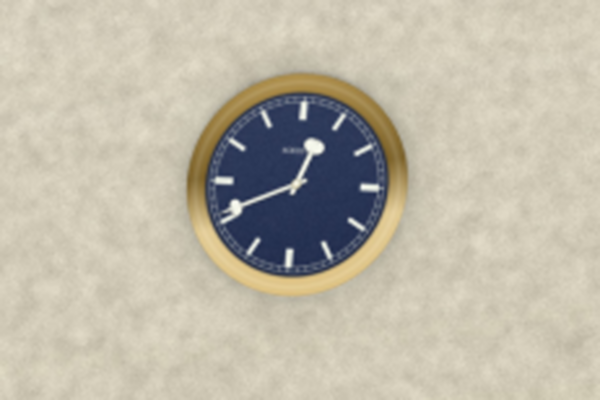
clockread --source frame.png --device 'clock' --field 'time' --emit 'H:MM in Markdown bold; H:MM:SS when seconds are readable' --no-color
**12:41**
